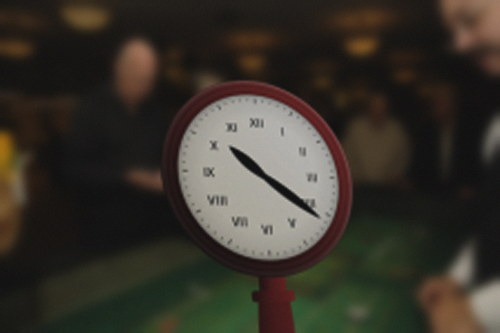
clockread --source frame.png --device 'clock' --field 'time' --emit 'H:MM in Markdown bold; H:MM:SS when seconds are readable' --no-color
**10:21**
